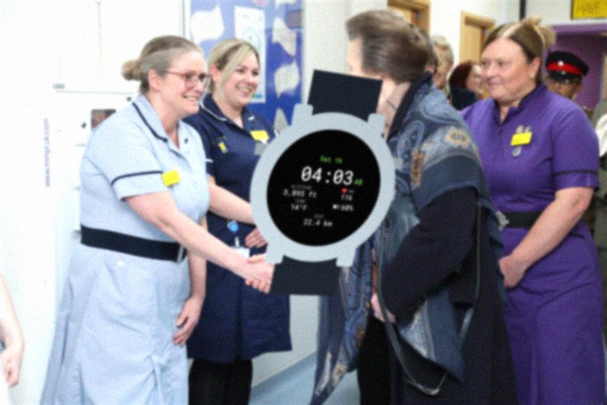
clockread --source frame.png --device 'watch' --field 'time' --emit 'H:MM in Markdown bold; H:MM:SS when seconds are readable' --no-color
**4:03**
